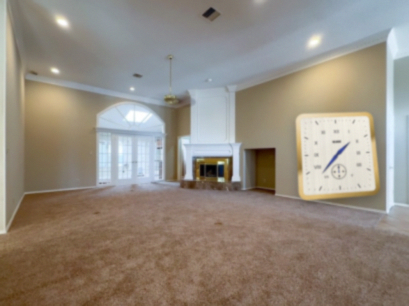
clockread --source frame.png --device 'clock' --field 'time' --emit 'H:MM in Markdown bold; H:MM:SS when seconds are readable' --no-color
**1:37**
